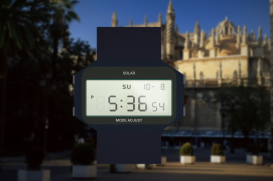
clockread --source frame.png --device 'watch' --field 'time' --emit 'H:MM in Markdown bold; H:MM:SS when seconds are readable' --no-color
**5:36:54**
